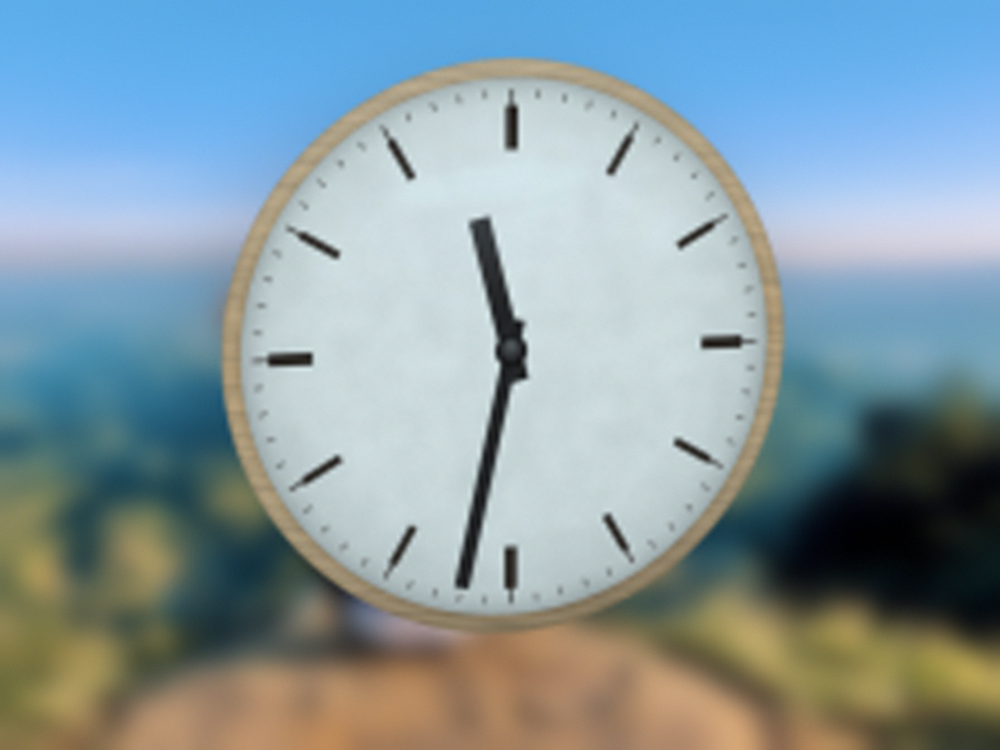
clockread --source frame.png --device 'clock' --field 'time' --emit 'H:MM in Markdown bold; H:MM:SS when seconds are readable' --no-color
**11:32**
